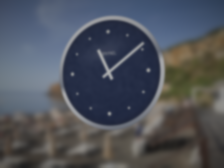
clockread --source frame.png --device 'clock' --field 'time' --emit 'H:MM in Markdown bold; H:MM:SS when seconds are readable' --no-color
**11:09**
